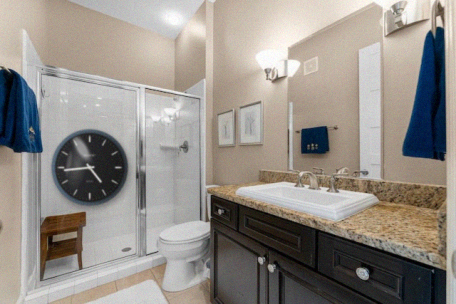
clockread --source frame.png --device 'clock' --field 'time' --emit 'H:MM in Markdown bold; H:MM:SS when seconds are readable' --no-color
**4:44**
